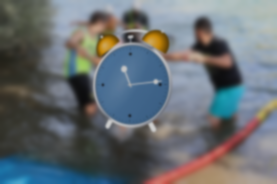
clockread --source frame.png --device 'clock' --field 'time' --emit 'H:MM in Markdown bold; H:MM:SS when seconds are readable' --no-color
**11:14**
